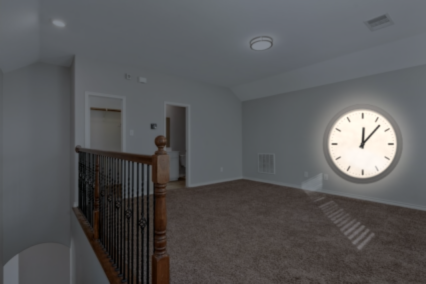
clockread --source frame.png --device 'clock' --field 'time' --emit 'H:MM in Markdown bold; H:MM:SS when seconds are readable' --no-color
**12:07**
